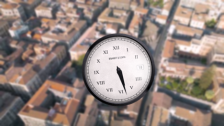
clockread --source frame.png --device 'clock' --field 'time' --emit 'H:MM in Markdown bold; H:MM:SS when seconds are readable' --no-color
**5:28**
